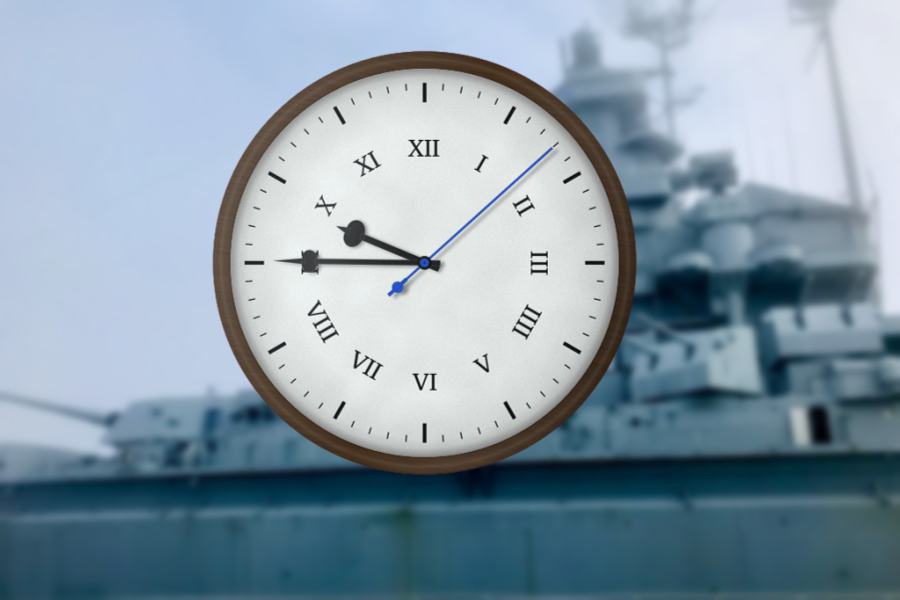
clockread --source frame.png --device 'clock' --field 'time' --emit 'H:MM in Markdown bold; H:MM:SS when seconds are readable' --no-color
**9:45:08**
